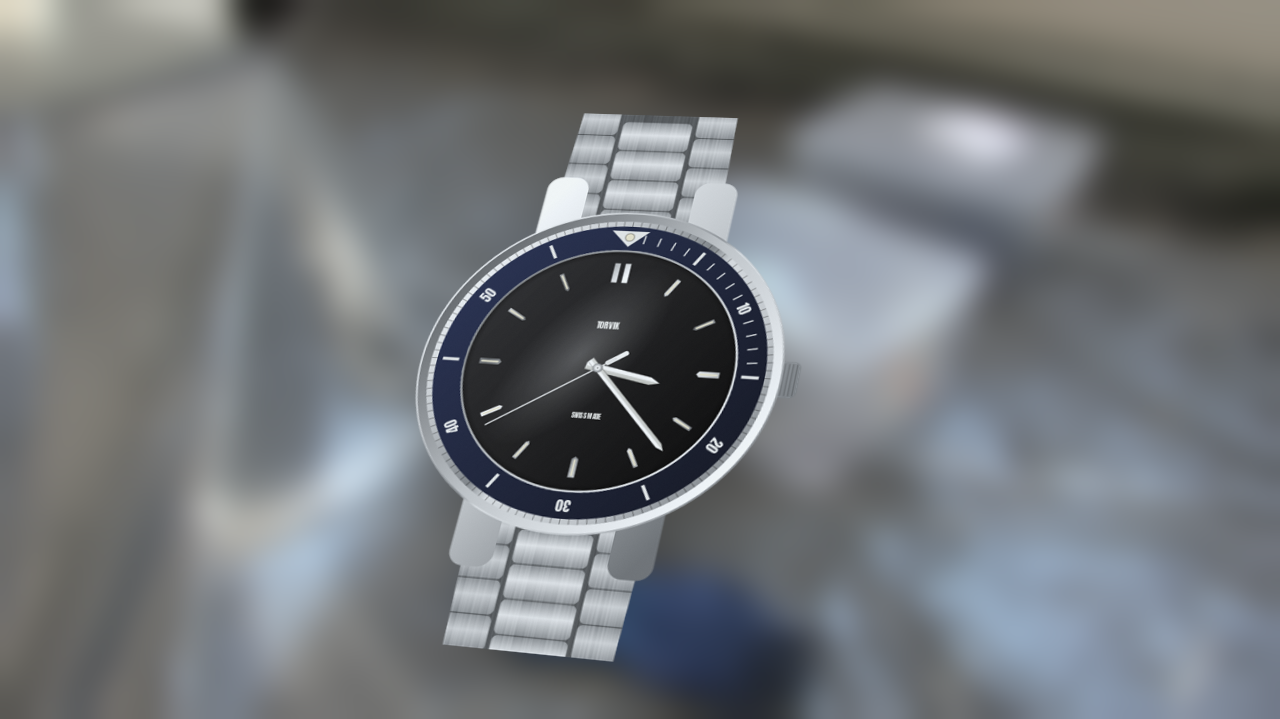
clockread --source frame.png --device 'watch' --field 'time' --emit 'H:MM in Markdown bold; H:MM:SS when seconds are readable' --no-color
**3:22:39**
